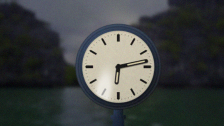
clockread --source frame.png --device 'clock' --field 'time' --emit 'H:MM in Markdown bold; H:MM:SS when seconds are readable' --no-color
**6:13**
